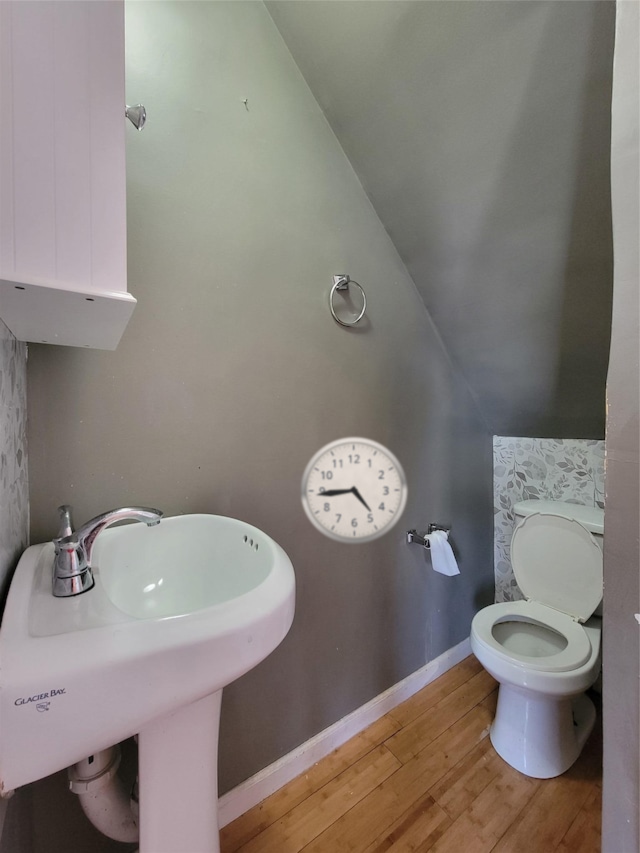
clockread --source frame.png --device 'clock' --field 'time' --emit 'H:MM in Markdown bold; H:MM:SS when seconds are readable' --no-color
**4:44**
